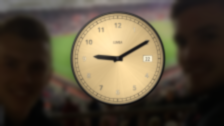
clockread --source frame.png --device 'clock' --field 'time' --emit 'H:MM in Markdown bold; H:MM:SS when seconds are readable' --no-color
**9:10**
